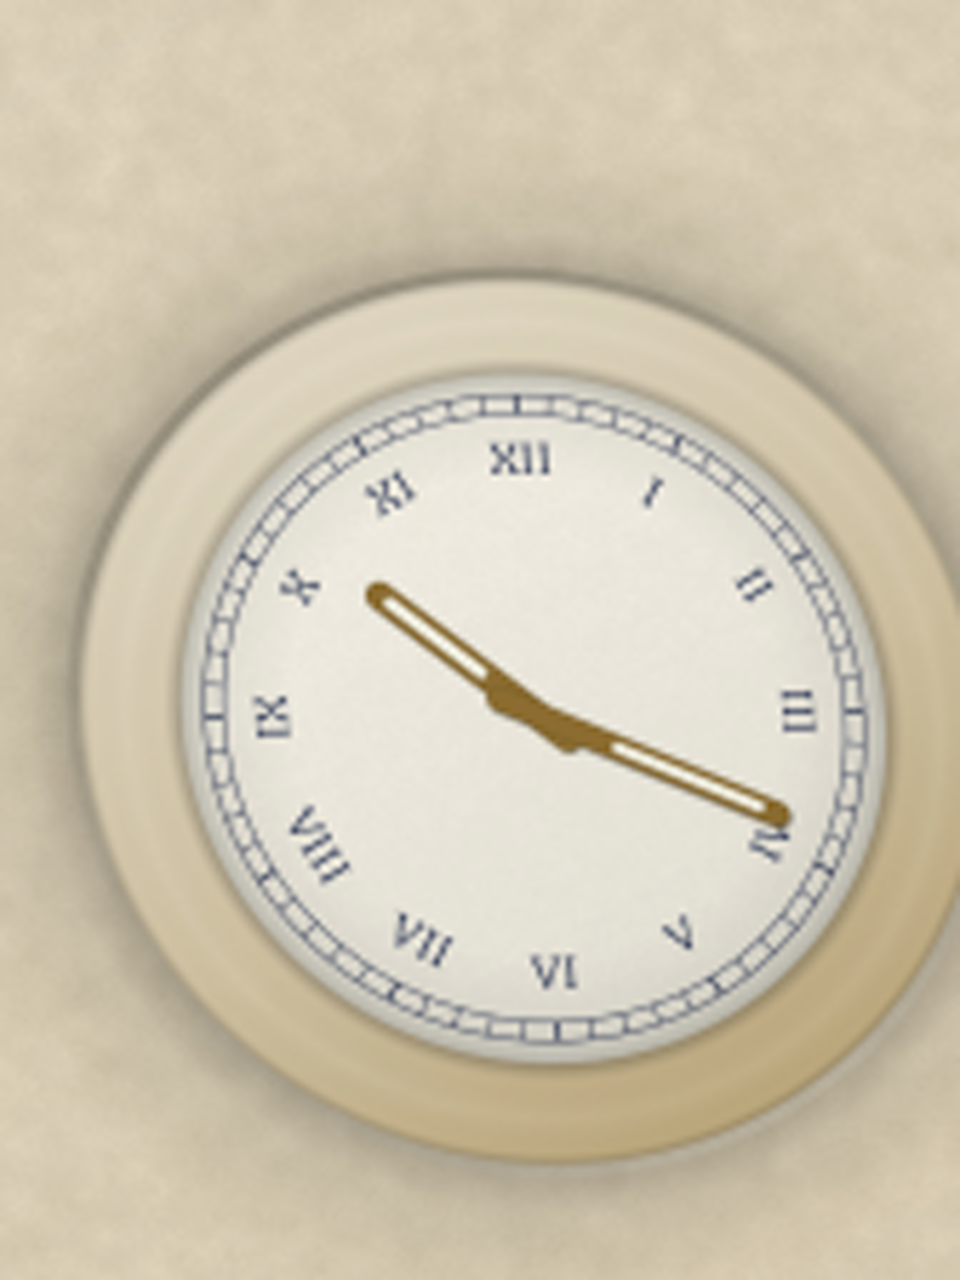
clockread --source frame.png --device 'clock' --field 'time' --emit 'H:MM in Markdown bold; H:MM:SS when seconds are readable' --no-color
**10:19**
